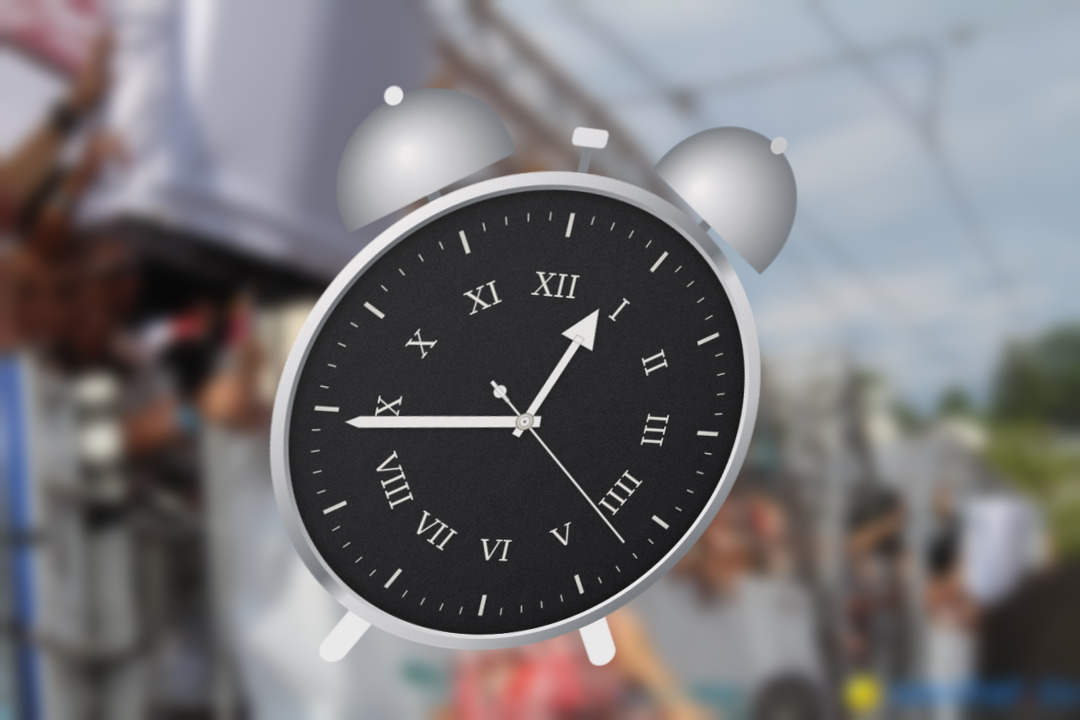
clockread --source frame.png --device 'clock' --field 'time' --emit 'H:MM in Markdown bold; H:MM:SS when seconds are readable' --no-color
**12:44:22**
